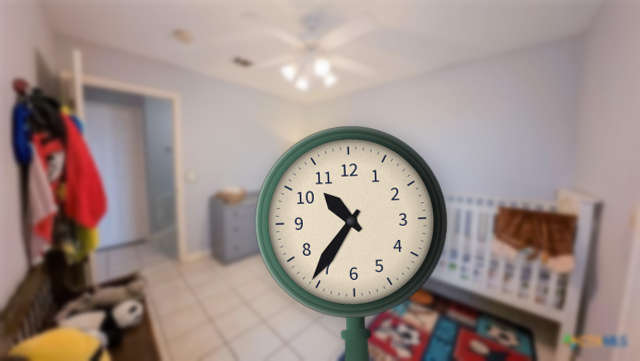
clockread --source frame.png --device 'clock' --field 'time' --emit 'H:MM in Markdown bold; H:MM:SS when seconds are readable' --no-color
**10:36**
